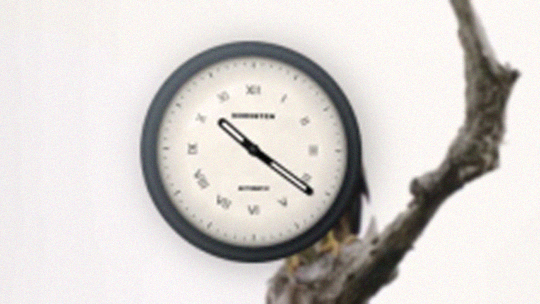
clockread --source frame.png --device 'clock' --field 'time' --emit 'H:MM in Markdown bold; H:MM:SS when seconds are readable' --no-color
**10:21**
